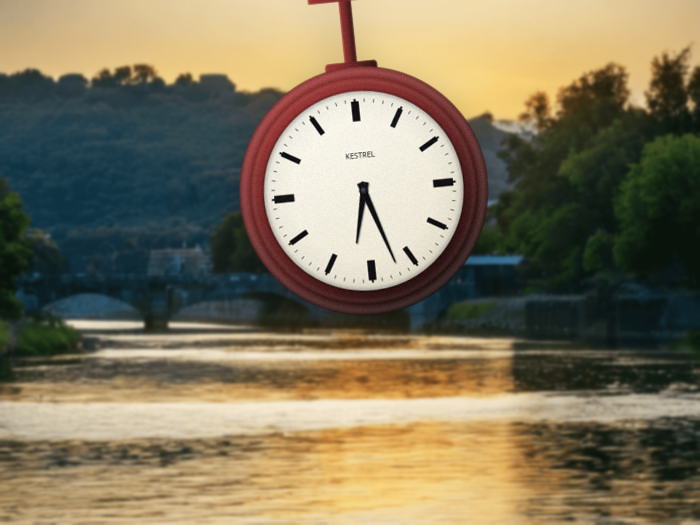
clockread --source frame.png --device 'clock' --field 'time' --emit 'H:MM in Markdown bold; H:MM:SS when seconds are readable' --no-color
**6:27**
